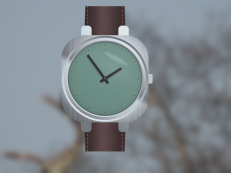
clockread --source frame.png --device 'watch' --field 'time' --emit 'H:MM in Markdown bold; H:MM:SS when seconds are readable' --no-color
**1:54**
